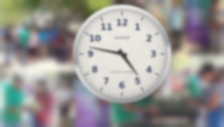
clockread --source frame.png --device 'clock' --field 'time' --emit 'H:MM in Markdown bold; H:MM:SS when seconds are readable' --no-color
**4:47**
